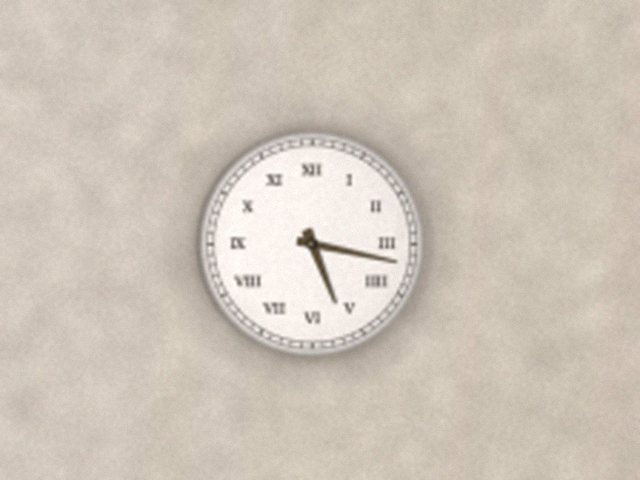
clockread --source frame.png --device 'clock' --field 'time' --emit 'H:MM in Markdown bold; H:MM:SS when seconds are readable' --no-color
**5:17**
